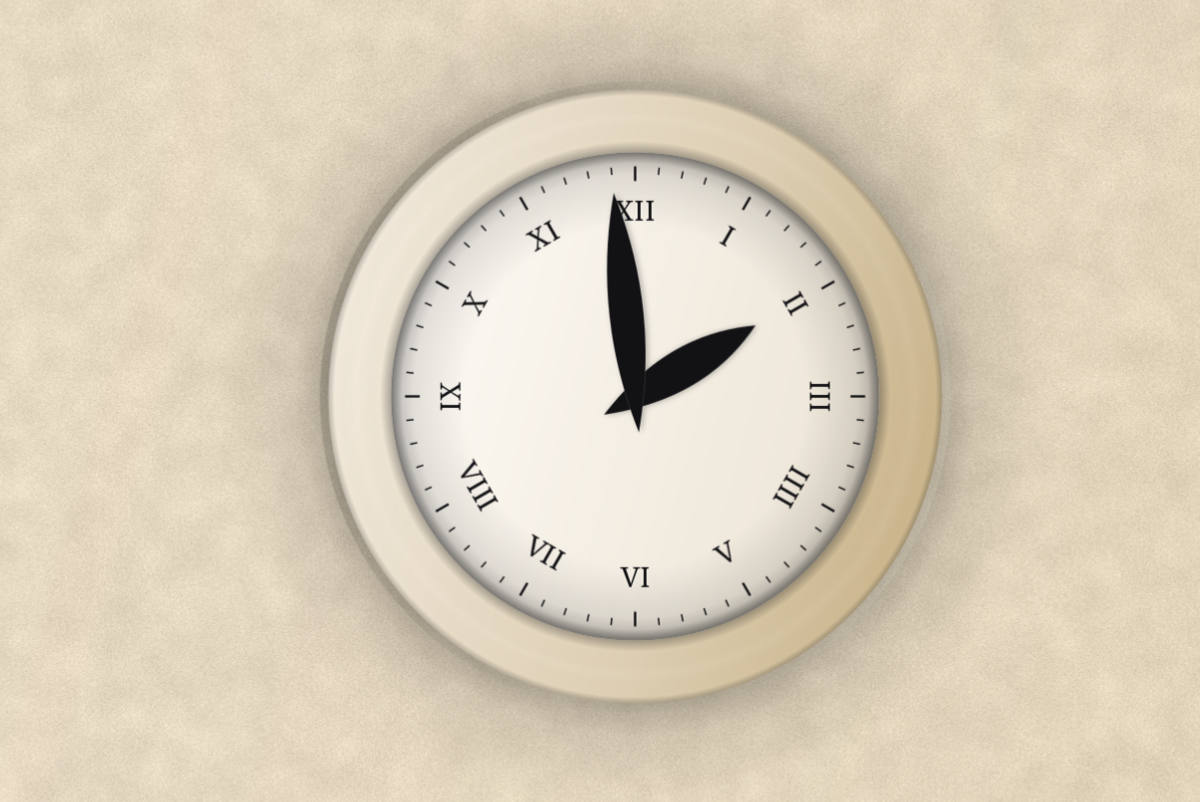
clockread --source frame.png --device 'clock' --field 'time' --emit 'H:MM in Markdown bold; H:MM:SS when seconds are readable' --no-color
**1:59**
